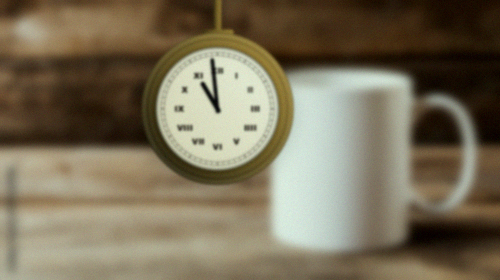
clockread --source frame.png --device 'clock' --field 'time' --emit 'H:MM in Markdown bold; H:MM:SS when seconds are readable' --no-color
**10:59**
